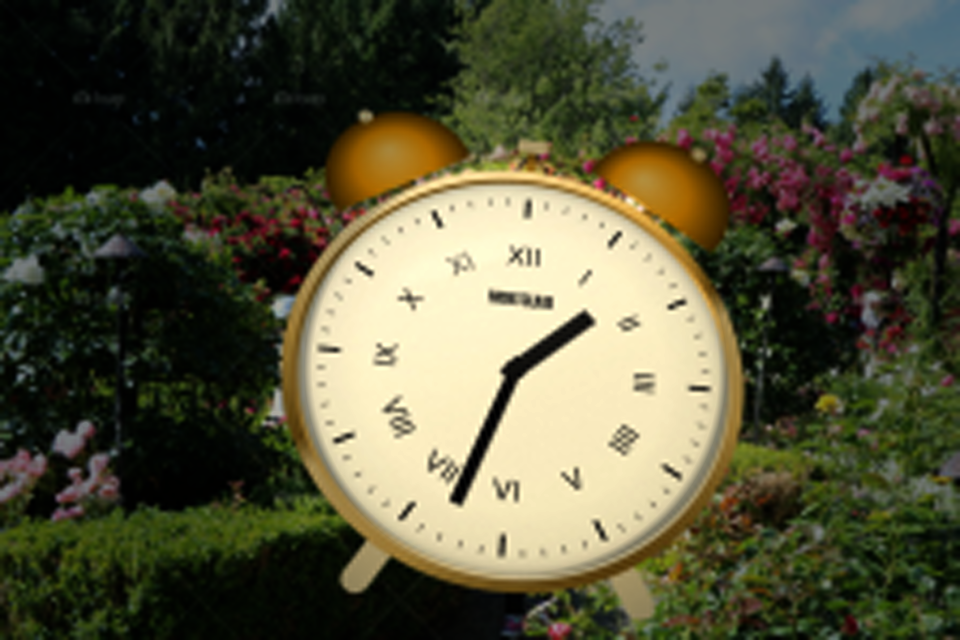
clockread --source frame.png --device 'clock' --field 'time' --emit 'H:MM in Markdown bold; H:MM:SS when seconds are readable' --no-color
**1:33**
